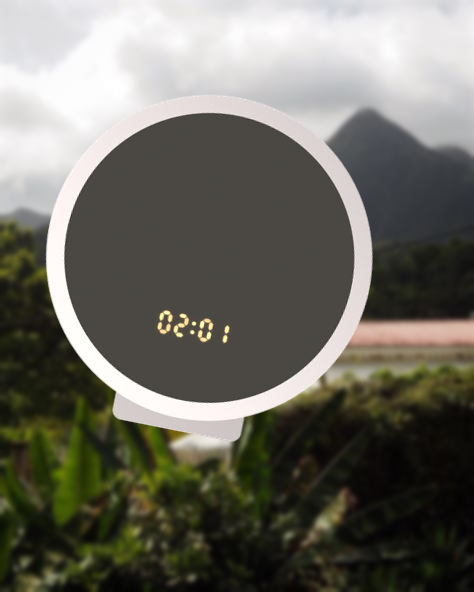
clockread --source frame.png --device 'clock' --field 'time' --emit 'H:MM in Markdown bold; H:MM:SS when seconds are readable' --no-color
**2:01**
